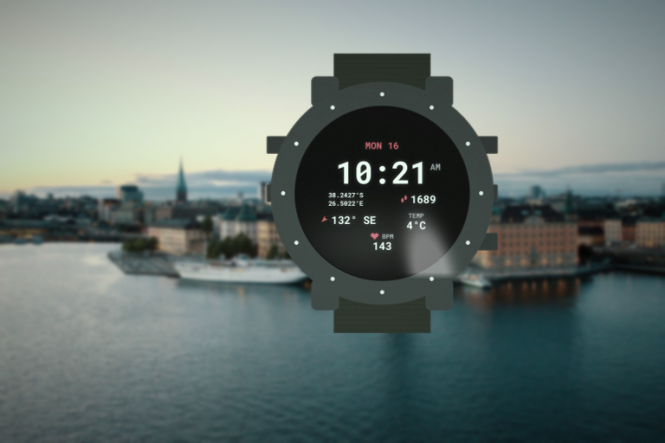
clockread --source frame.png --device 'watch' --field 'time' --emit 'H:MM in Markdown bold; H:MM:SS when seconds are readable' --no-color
**10:21**
